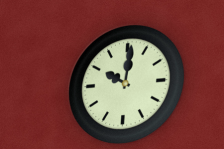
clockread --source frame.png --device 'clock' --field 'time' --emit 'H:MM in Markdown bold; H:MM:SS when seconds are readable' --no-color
**10:01**
